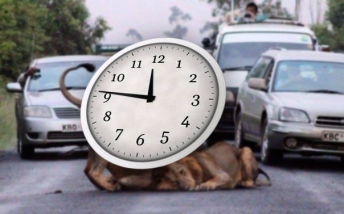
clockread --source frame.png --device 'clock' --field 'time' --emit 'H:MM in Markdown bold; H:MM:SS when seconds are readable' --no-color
**11:46**
